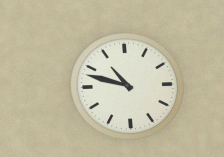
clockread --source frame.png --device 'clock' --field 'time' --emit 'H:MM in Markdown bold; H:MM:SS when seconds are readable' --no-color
**10:48**
